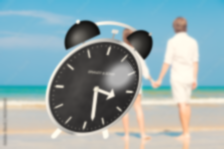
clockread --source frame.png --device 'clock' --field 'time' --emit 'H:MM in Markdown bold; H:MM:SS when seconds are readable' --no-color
**3:28**
